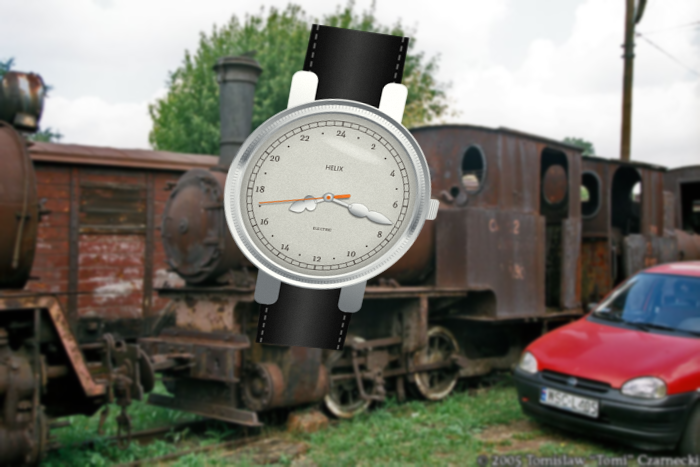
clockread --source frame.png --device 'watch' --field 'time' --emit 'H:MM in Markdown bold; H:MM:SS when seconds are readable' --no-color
**16:17:43**
